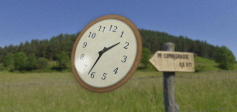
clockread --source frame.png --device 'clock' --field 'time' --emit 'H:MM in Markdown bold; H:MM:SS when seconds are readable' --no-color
**1:32**
